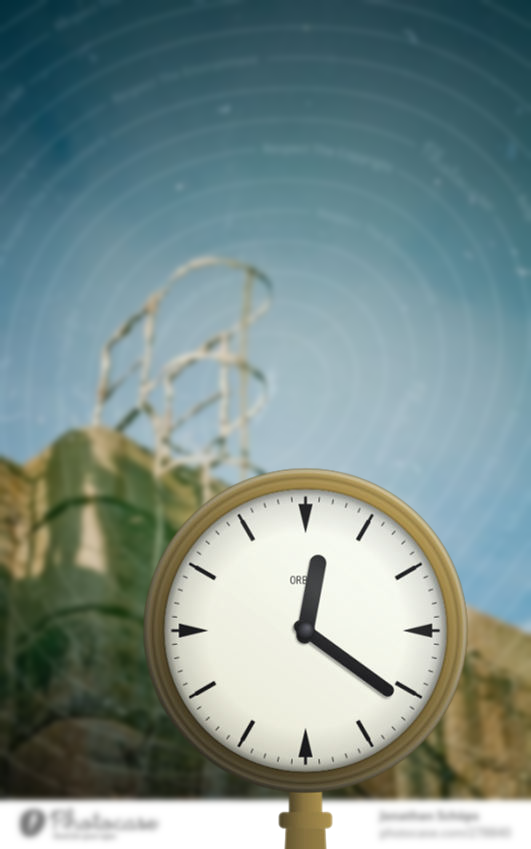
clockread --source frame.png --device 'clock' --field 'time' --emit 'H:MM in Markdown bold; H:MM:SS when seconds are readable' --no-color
**12:21**
